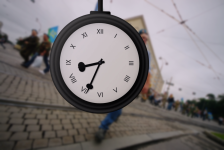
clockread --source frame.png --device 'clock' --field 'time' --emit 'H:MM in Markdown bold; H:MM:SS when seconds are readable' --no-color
**8:34**
